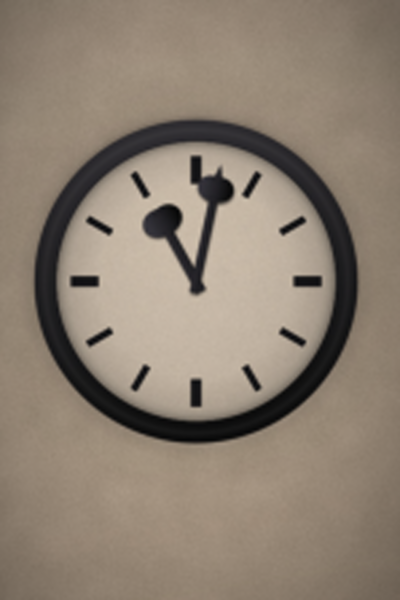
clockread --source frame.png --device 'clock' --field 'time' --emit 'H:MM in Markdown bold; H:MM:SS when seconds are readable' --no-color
**11:02**
